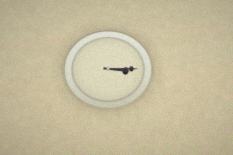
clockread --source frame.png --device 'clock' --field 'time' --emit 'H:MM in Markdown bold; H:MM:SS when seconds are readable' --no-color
**3:15**
